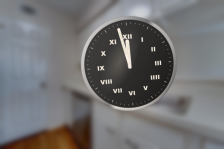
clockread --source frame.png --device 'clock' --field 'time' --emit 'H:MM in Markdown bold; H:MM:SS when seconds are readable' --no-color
**11:58**
